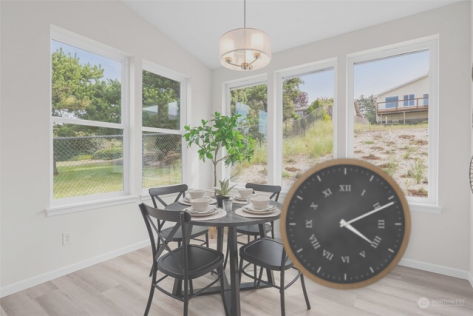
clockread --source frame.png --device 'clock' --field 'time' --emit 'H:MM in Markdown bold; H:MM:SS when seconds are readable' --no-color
**4:11**
